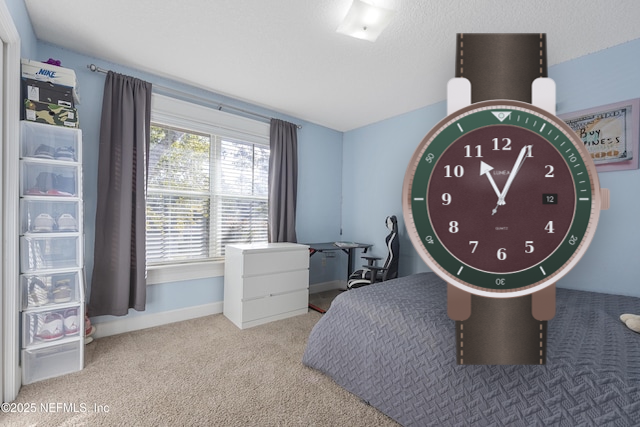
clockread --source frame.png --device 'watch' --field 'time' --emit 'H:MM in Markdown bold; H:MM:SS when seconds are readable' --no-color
**11:04:05**
